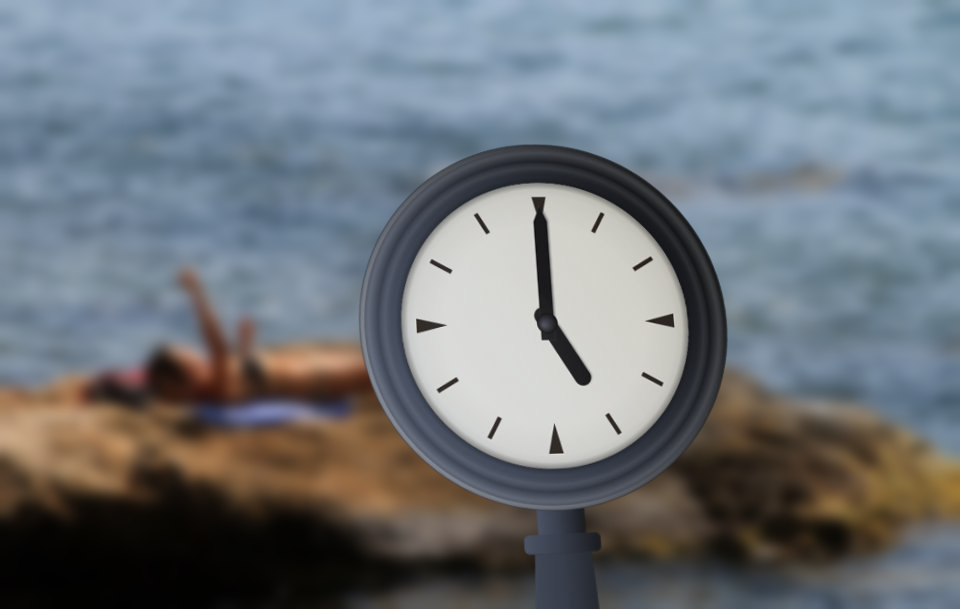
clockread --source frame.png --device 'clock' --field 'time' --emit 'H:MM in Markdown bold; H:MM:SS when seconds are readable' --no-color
**5:00**
